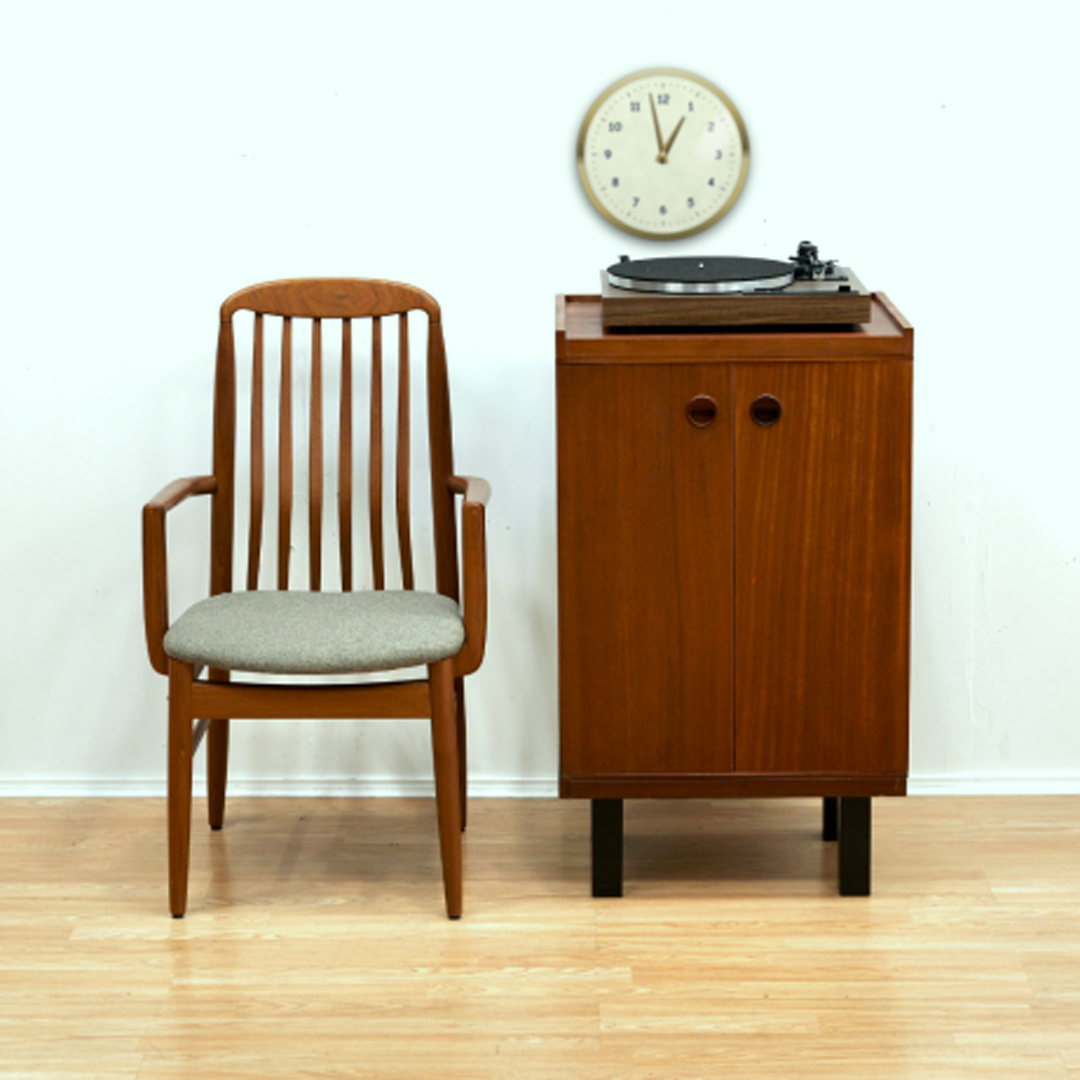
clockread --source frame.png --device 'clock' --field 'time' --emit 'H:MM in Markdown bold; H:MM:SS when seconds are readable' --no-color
**12:58**
